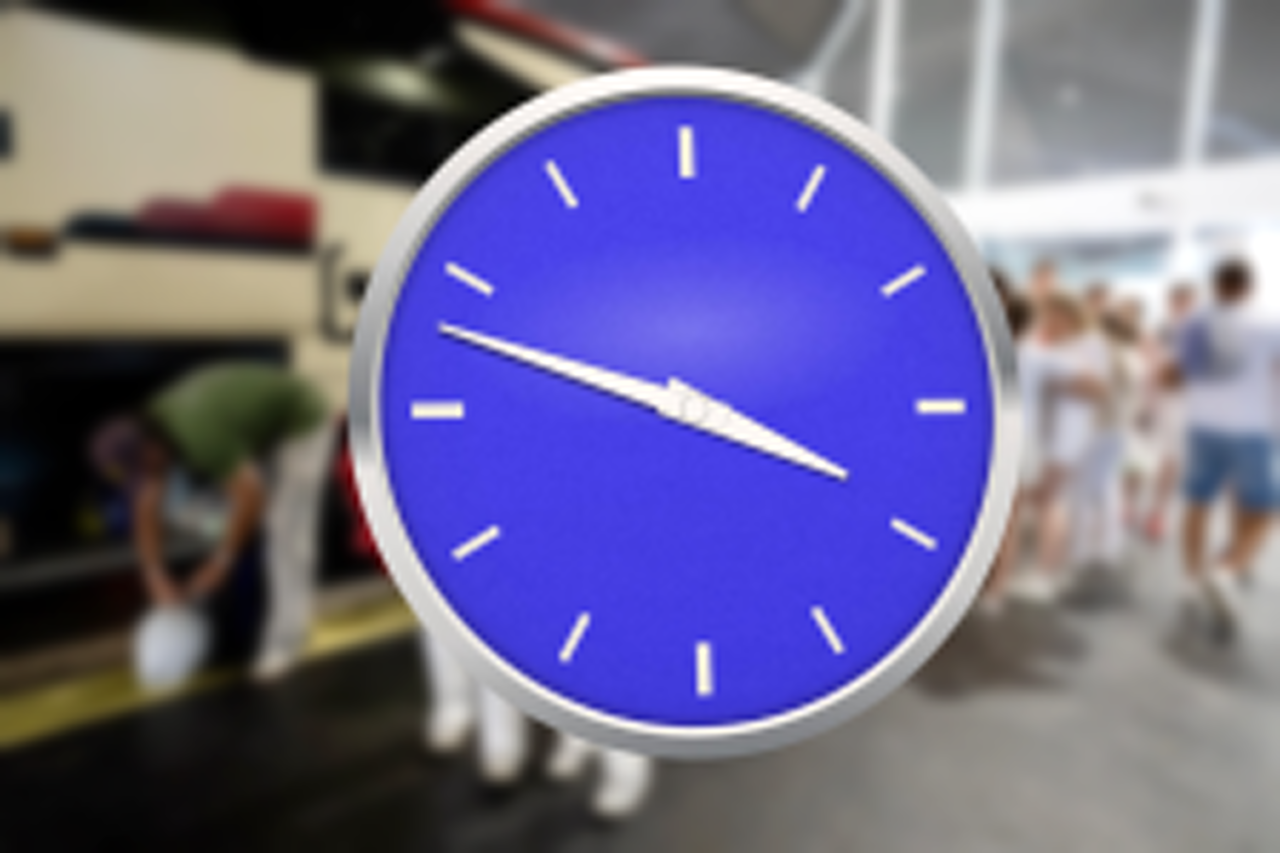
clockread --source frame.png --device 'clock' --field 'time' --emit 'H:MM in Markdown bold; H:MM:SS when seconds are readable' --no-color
**3:48**
